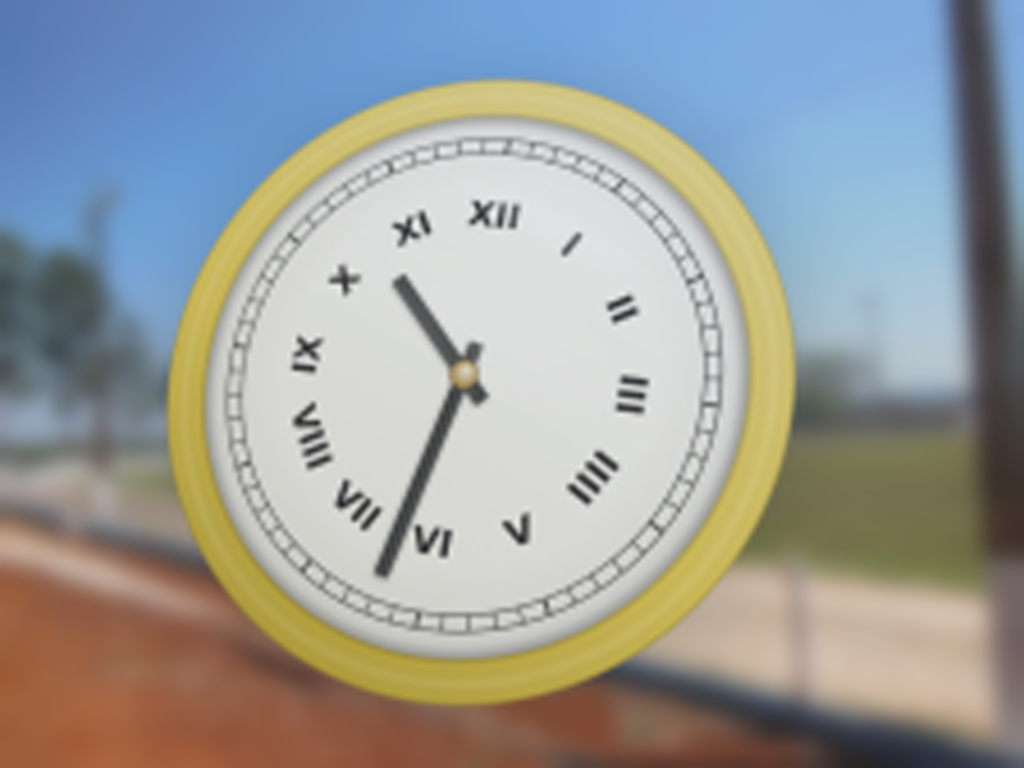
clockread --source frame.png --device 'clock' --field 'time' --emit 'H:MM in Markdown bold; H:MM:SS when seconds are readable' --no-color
**10:32**
